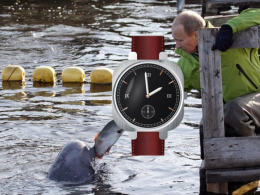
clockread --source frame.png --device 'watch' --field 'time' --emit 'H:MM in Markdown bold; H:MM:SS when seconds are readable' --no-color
**1:59**
